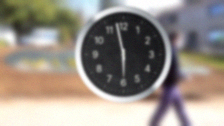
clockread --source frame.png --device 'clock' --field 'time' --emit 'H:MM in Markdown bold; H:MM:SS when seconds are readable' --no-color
**5:58**
